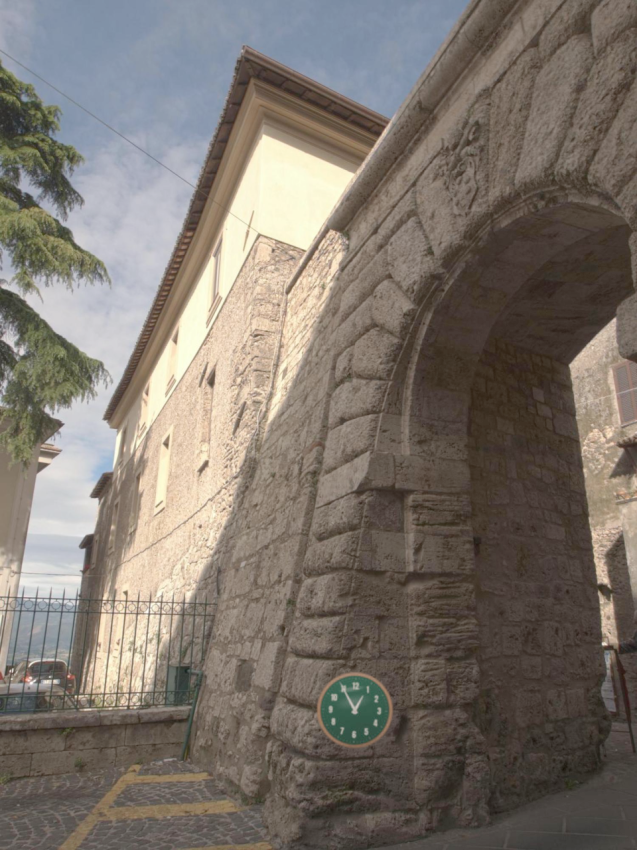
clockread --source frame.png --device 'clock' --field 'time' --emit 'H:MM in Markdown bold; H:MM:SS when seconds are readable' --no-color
**12:55**
